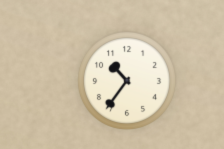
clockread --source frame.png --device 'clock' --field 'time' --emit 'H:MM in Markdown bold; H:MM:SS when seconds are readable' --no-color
**10:36**
